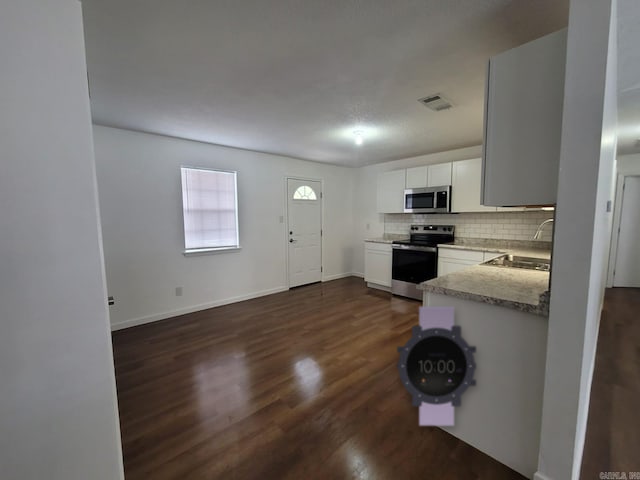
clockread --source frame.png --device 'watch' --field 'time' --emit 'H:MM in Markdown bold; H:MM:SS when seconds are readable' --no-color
**10:00**
